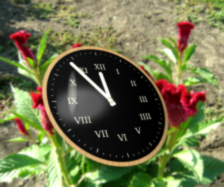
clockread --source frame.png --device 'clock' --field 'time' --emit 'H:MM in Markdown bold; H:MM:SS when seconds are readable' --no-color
**11:54**
